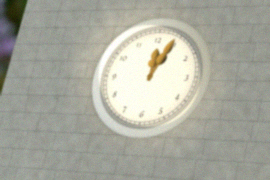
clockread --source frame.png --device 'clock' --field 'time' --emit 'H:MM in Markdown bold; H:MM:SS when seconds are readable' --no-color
**12:04**
